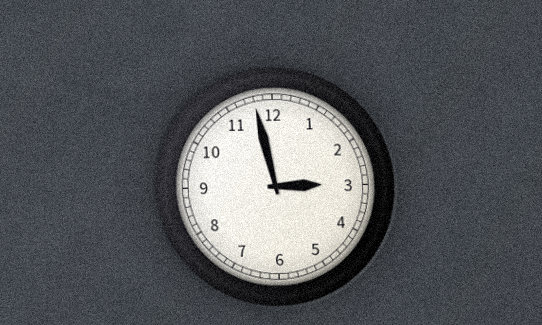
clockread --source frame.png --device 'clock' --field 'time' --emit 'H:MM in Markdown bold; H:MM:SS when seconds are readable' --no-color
**2:58**
